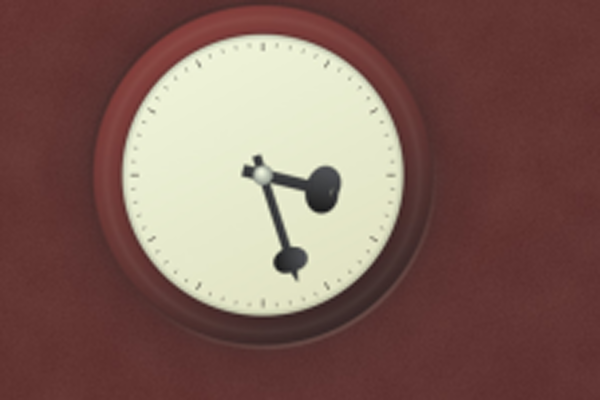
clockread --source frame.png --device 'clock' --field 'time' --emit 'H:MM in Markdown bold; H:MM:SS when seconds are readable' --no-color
**3:27**
